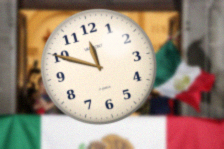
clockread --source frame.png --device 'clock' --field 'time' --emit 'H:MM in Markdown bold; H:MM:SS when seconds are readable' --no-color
**11:50**
